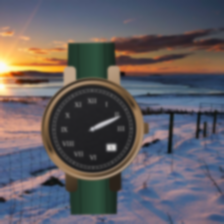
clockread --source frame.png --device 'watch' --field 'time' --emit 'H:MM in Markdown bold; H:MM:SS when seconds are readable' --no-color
**2:11**
